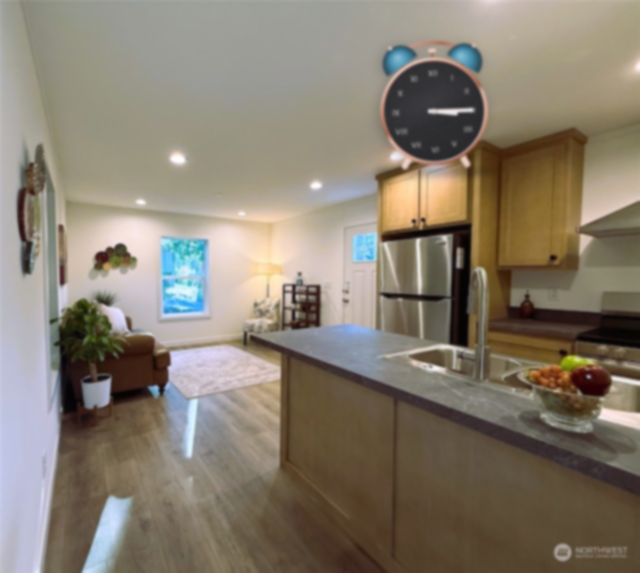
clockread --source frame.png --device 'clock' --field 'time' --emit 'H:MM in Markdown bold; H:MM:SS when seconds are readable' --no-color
**3:15**
